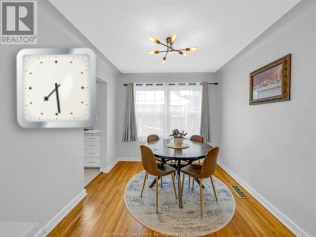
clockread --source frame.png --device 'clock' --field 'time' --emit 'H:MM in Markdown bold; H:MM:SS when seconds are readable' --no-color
**7:29**
